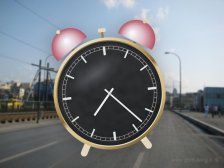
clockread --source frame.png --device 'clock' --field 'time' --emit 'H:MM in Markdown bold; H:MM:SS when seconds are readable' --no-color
**7:23**
